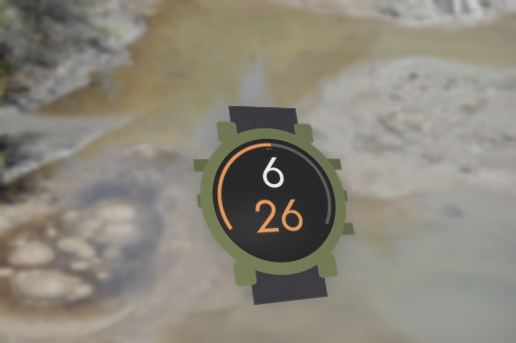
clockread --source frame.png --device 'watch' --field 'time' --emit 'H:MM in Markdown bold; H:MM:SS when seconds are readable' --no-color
**6:26**
